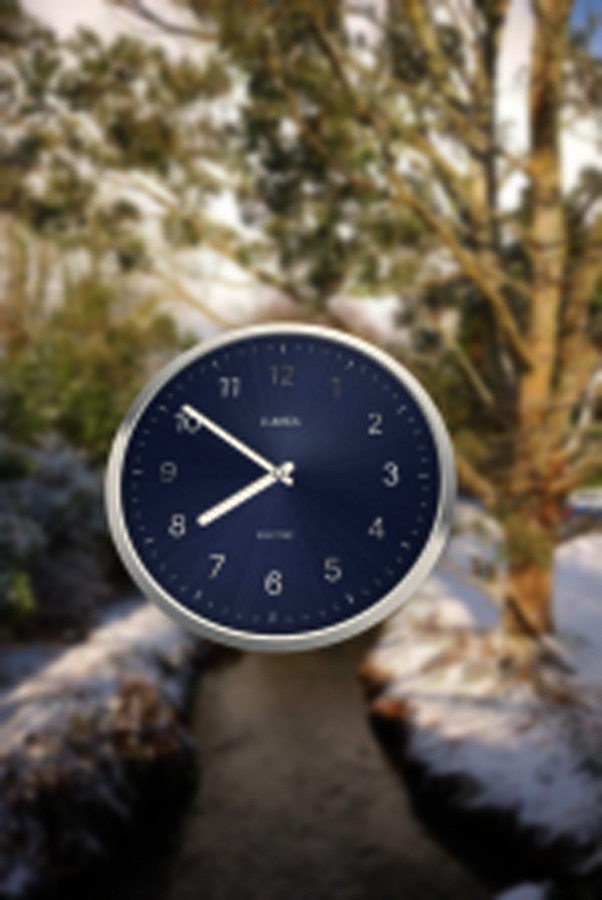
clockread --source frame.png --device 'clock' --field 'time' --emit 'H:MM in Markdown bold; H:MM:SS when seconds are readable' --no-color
**7:51**
